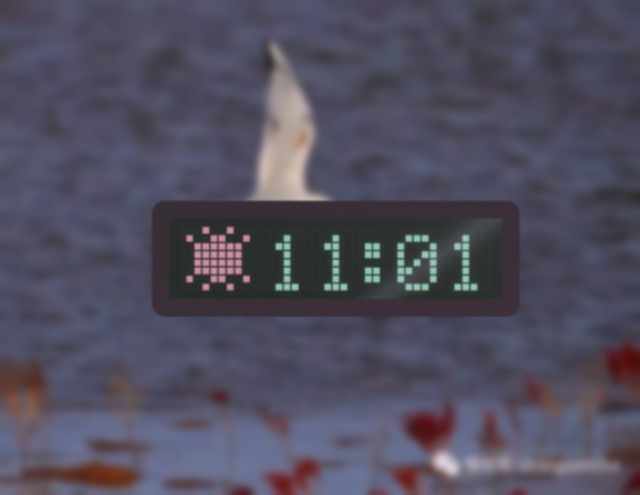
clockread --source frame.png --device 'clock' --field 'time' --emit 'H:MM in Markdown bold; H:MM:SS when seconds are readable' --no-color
**11:01**
